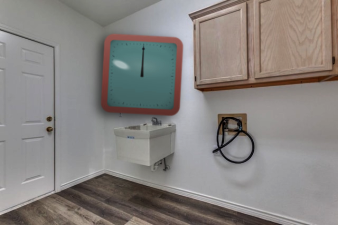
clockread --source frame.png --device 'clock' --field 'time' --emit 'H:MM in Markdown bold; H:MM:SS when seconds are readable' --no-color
**12:00**
